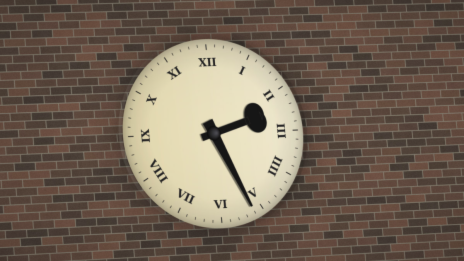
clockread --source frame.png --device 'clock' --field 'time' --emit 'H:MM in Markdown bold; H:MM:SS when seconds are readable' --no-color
**2:26**
